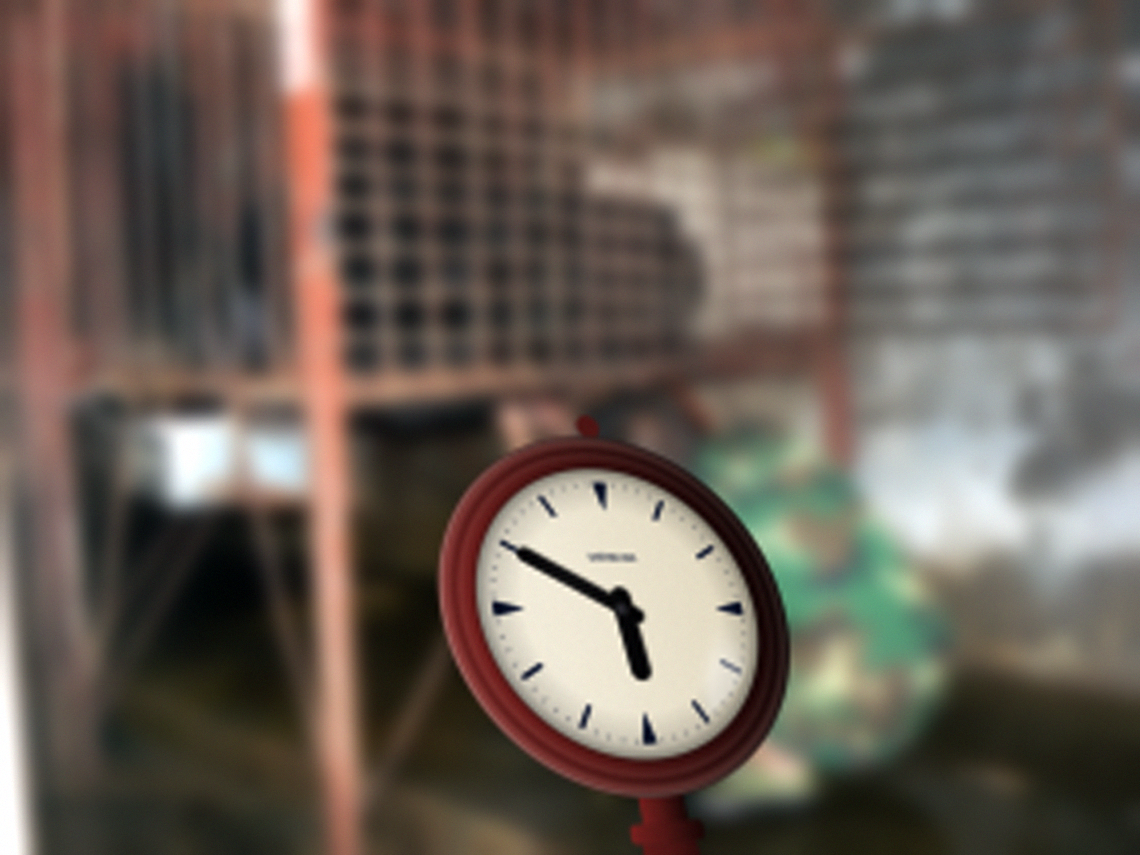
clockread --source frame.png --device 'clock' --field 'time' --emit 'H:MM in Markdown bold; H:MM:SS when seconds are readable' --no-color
**5:50**
